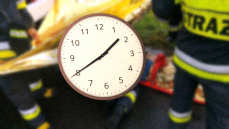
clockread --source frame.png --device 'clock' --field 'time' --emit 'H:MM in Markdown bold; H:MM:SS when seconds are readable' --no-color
**1:40**
